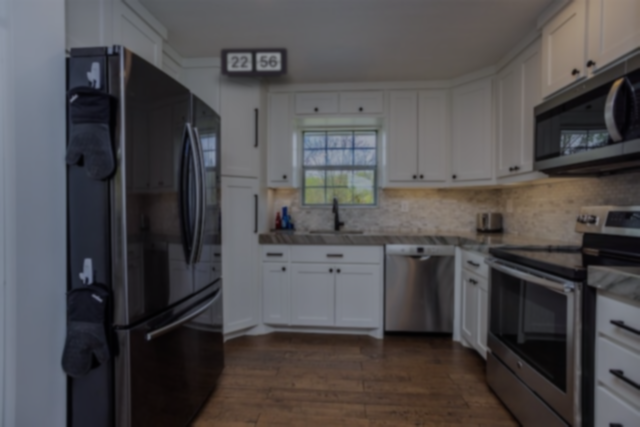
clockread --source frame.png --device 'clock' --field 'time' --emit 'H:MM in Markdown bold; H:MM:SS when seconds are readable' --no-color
**22:56**
